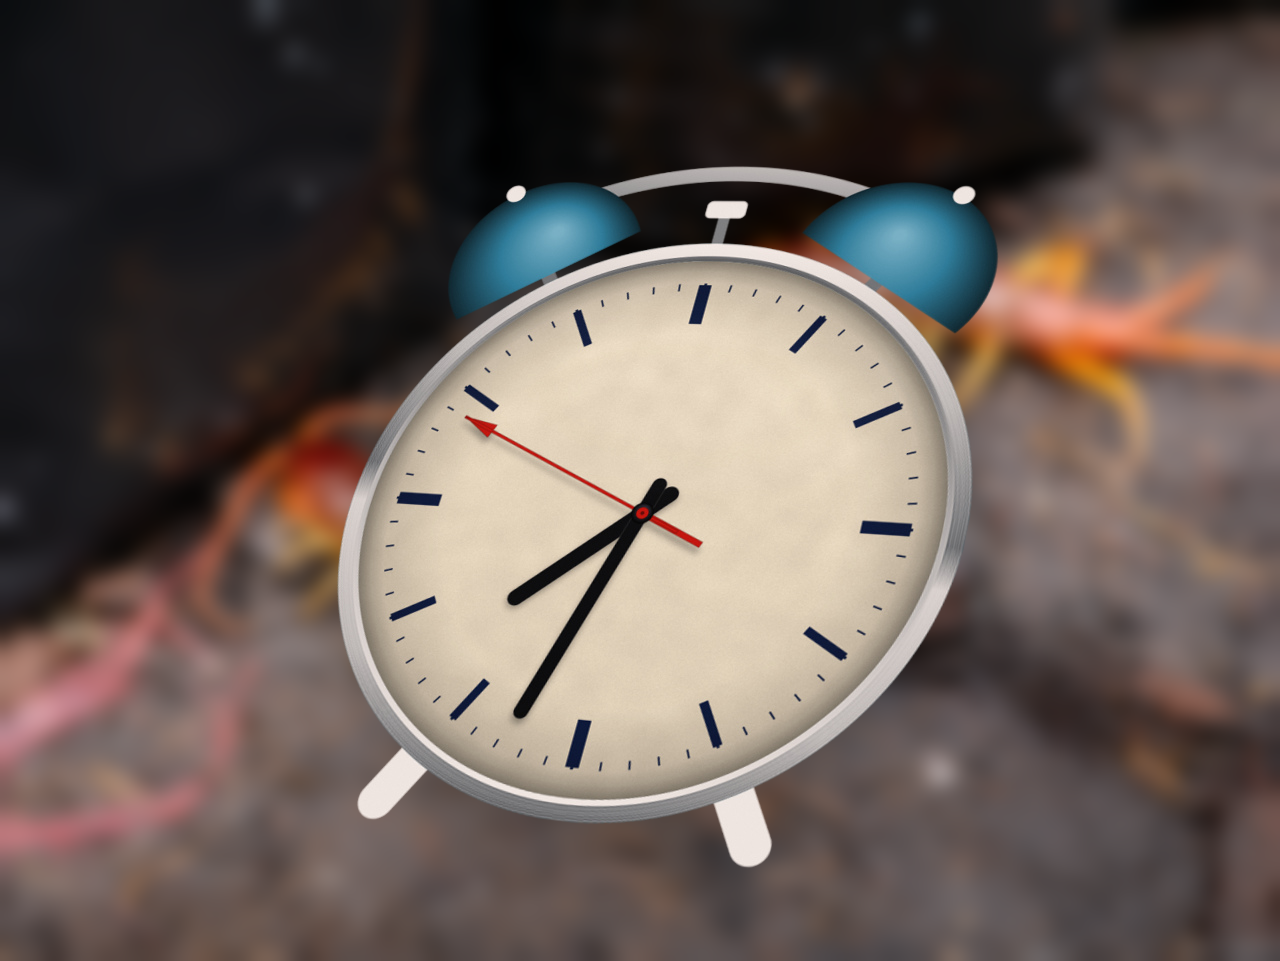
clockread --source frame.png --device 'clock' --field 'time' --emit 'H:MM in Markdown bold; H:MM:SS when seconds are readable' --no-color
**7:32:49**
